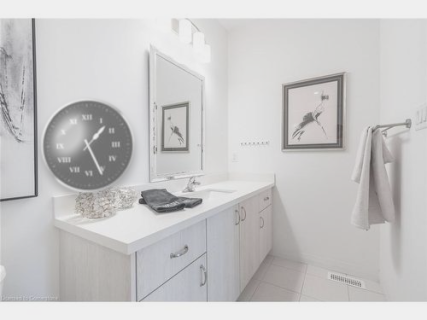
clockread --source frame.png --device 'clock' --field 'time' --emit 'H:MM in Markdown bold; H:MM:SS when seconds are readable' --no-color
**1:26**
